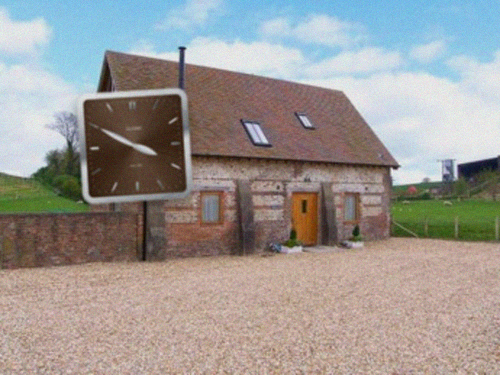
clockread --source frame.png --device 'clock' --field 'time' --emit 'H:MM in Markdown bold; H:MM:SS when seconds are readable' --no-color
**3:50**
